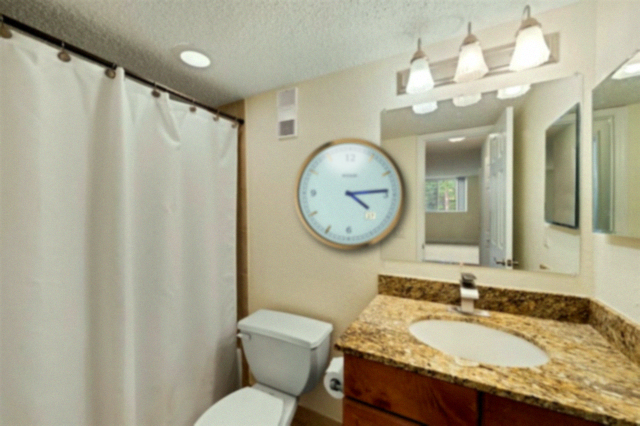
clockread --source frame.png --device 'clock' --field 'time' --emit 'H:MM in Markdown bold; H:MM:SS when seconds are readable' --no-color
**4:14**
